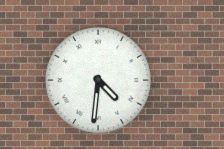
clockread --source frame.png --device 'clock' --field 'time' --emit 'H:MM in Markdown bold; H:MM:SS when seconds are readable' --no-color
**4:31**
